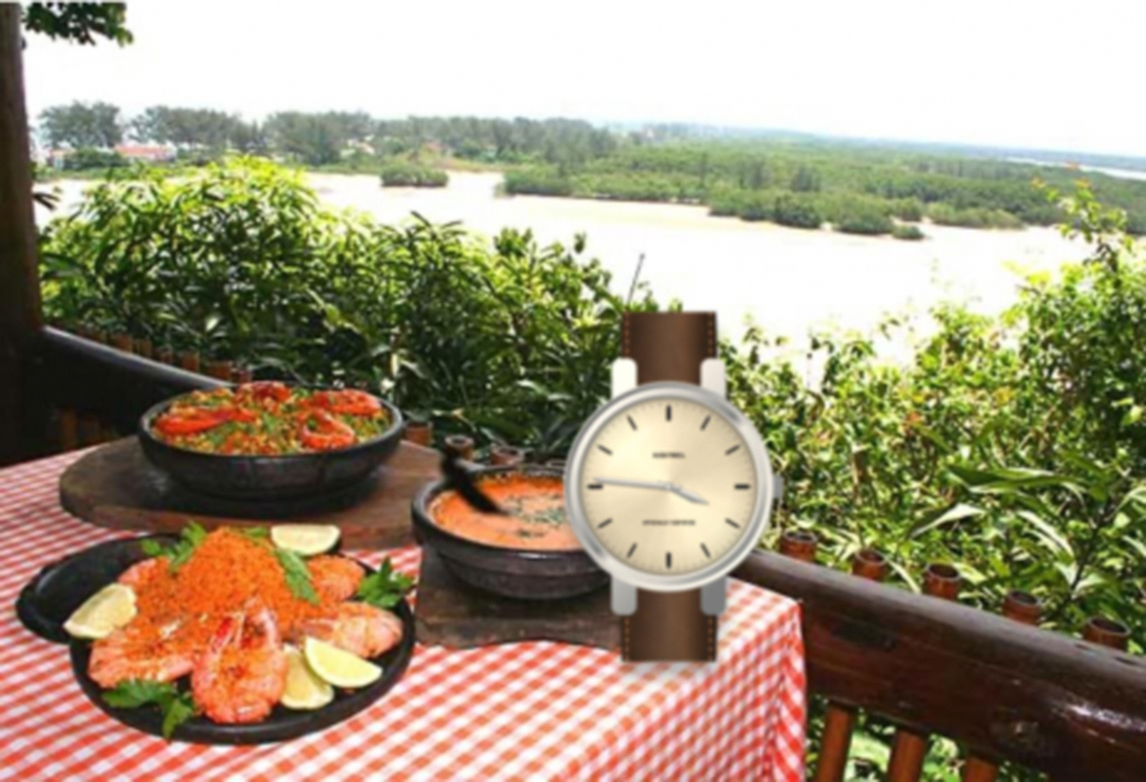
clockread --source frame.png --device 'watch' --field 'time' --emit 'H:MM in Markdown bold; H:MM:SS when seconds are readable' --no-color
**3:46**
